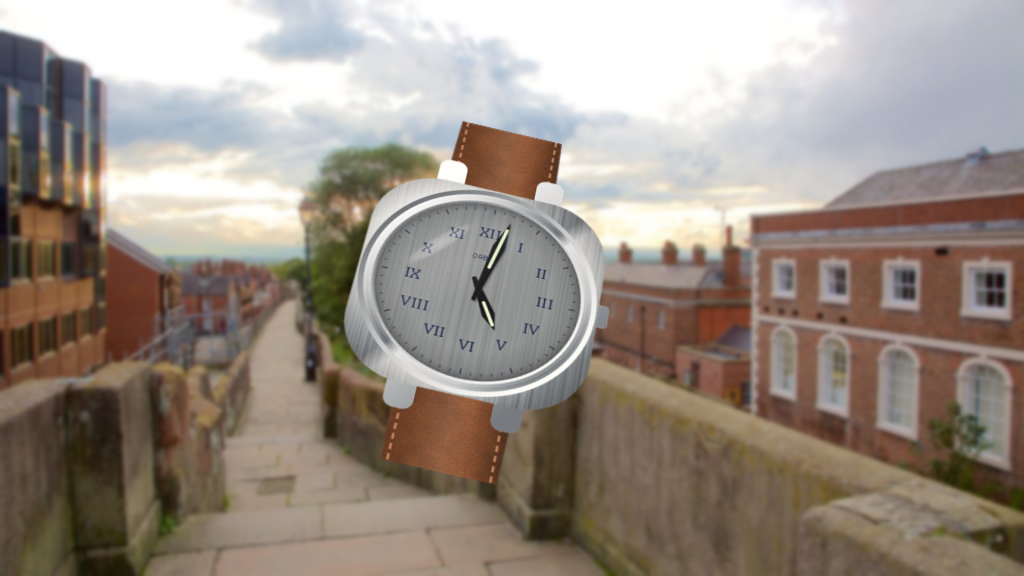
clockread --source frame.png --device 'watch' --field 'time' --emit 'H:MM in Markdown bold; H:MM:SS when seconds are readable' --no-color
**5:02**
